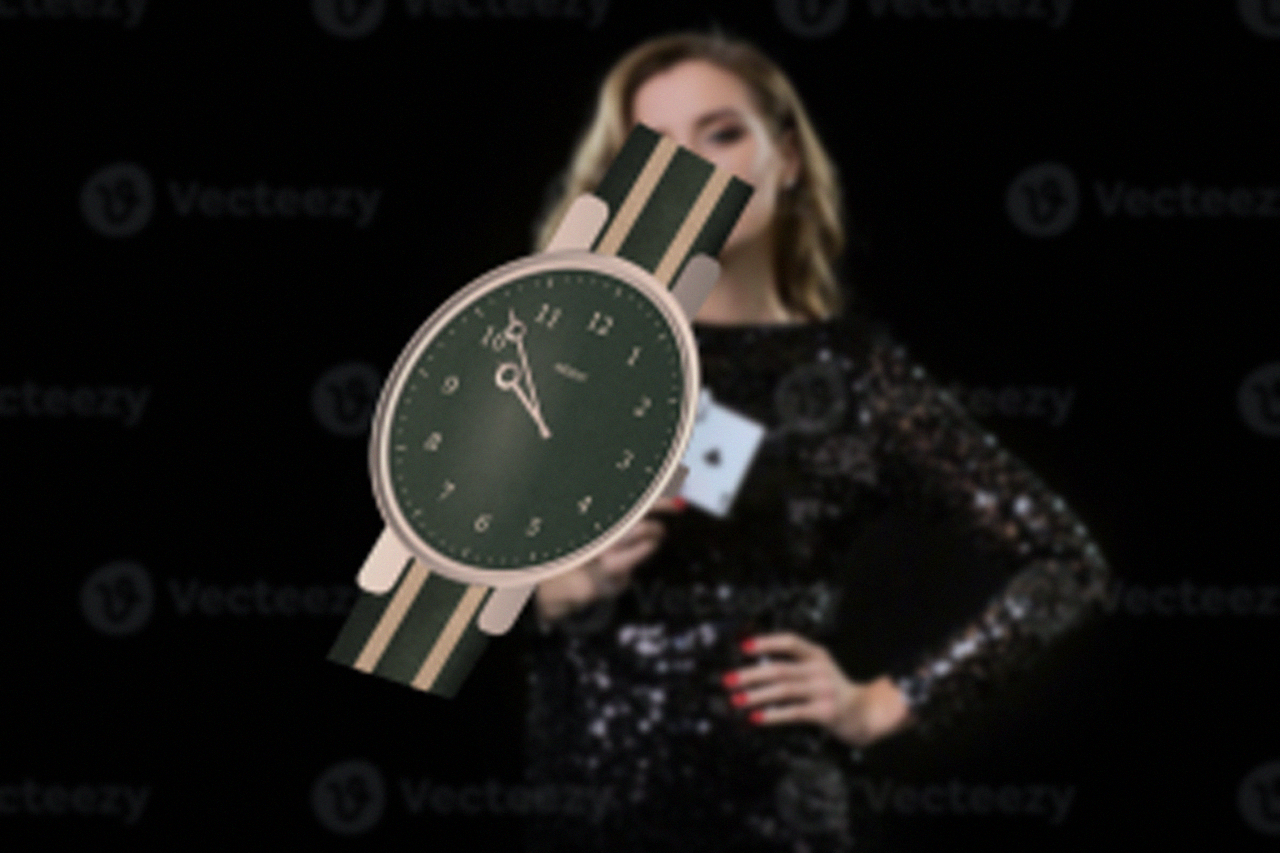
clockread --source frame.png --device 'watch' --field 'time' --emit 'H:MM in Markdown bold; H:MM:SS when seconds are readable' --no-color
**9:52**
